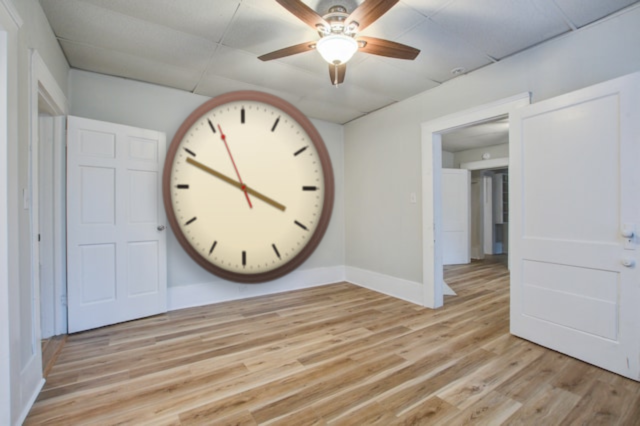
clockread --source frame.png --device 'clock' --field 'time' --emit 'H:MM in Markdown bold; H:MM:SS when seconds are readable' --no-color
**3:48:56**
